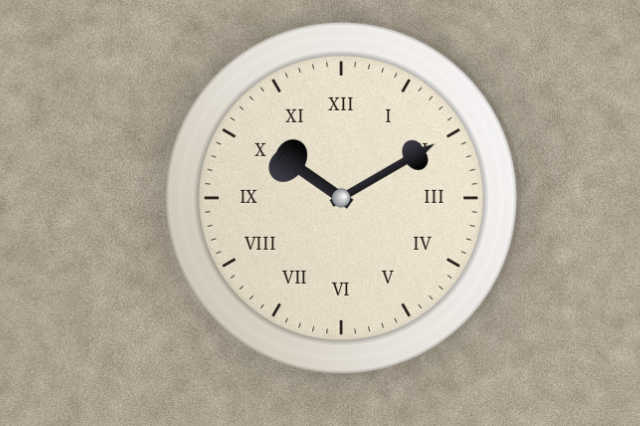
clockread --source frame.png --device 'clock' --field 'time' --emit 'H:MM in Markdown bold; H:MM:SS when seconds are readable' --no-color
**10:10**
